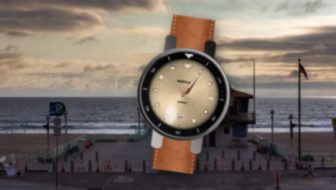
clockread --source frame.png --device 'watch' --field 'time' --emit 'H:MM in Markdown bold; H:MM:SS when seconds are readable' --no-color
**1:05**
